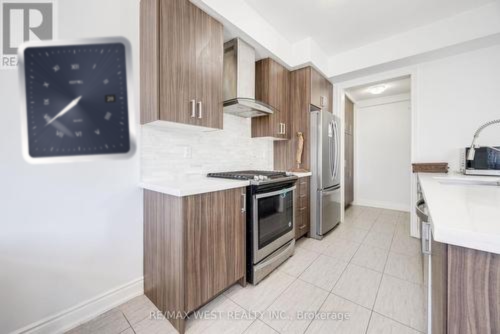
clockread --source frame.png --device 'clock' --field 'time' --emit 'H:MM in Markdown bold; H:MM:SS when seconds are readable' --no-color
**7:39**
